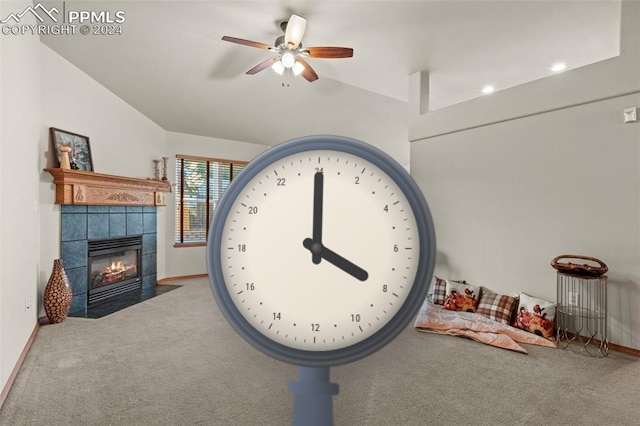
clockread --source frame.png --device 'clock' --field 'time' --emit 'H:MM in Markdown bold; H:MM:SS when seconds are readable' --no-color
**8:00**
